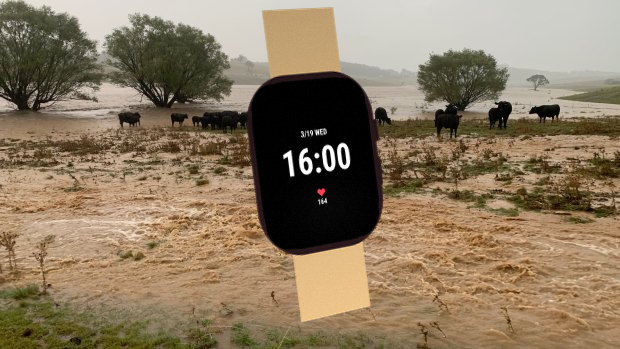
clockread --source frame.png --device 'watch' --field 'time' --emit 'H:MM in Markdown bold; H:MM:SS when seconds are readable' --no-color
**16:00**
